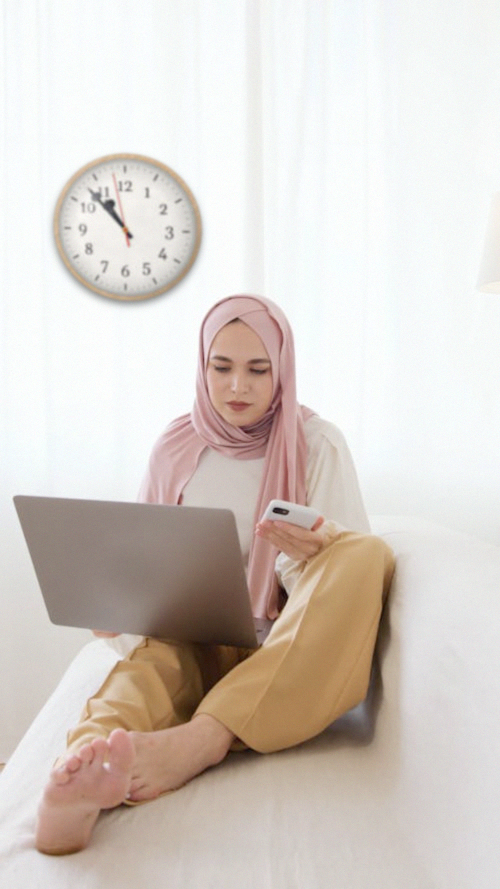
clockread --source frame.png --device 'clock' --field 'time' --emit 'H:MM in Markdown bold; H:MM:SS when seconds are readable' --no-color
**10:52:58**
